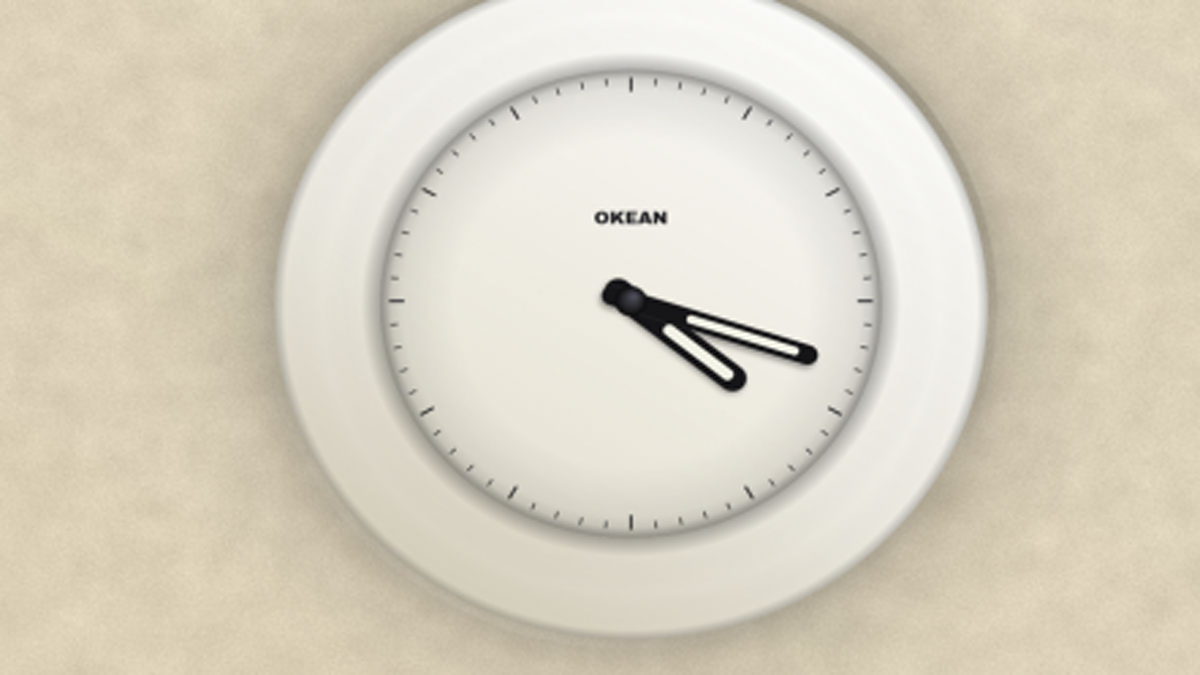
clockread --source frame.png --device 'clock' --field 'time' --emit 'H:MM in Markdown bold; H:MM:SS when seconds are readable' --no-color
**4:18**
